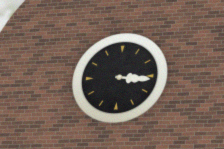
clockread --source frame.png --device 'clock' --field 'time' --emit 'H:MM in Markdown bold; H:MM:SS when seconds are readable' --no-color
**3:16**
